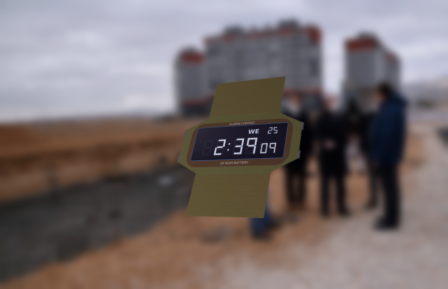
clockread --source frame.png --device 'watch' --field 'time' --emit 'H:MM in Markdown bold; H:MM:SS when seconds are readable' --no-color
**2:39:09**
